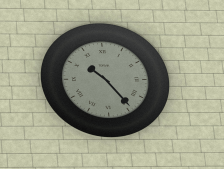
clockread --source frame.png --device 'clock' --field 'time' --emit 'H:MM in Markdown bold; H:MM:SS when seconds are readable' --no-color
**10:24**
